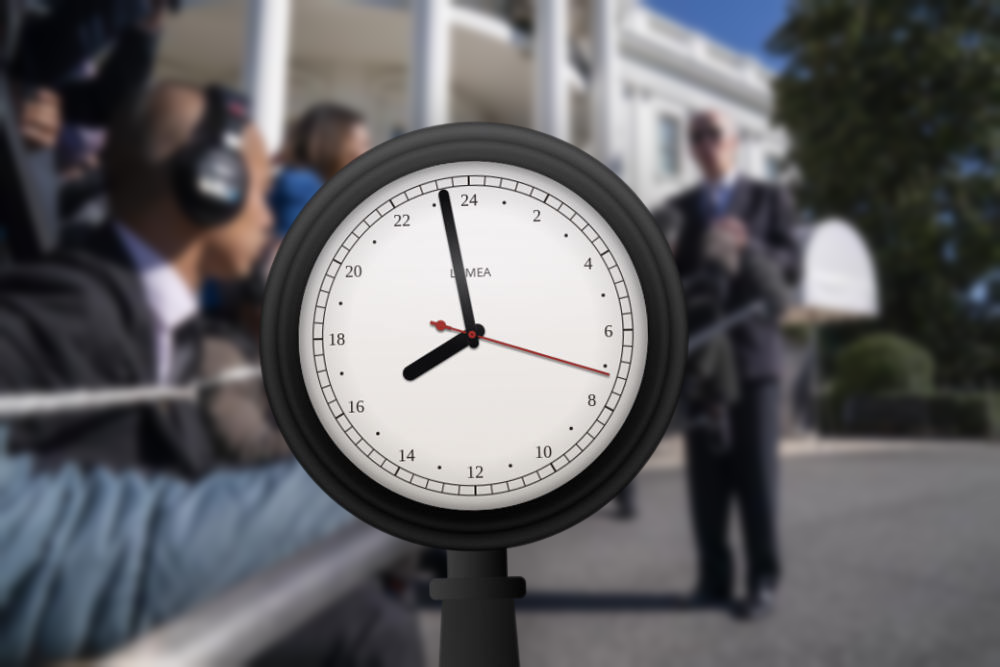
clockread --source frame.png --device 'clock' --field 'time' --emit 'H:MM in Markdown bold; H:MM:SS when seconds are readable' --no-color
**15:58:18**
